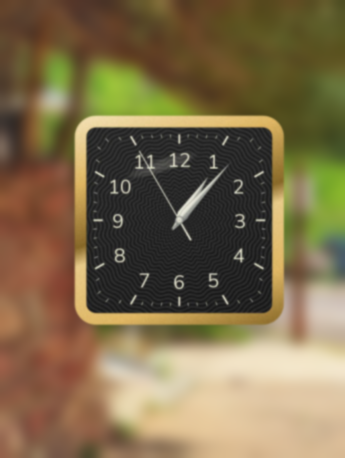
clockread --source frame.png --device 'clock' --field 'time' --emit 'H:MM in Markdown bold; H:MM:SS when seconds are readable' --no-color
**1:06:55**
